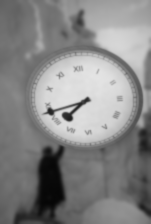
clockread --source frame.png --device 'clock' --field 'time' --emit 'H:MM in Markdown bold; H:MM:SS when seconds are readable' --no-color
**7:43**
